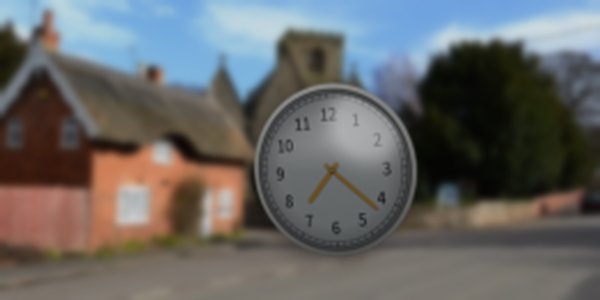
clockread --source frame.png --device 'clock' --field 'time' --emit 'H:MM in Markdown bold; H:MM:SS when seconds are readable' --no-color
**7:22**
